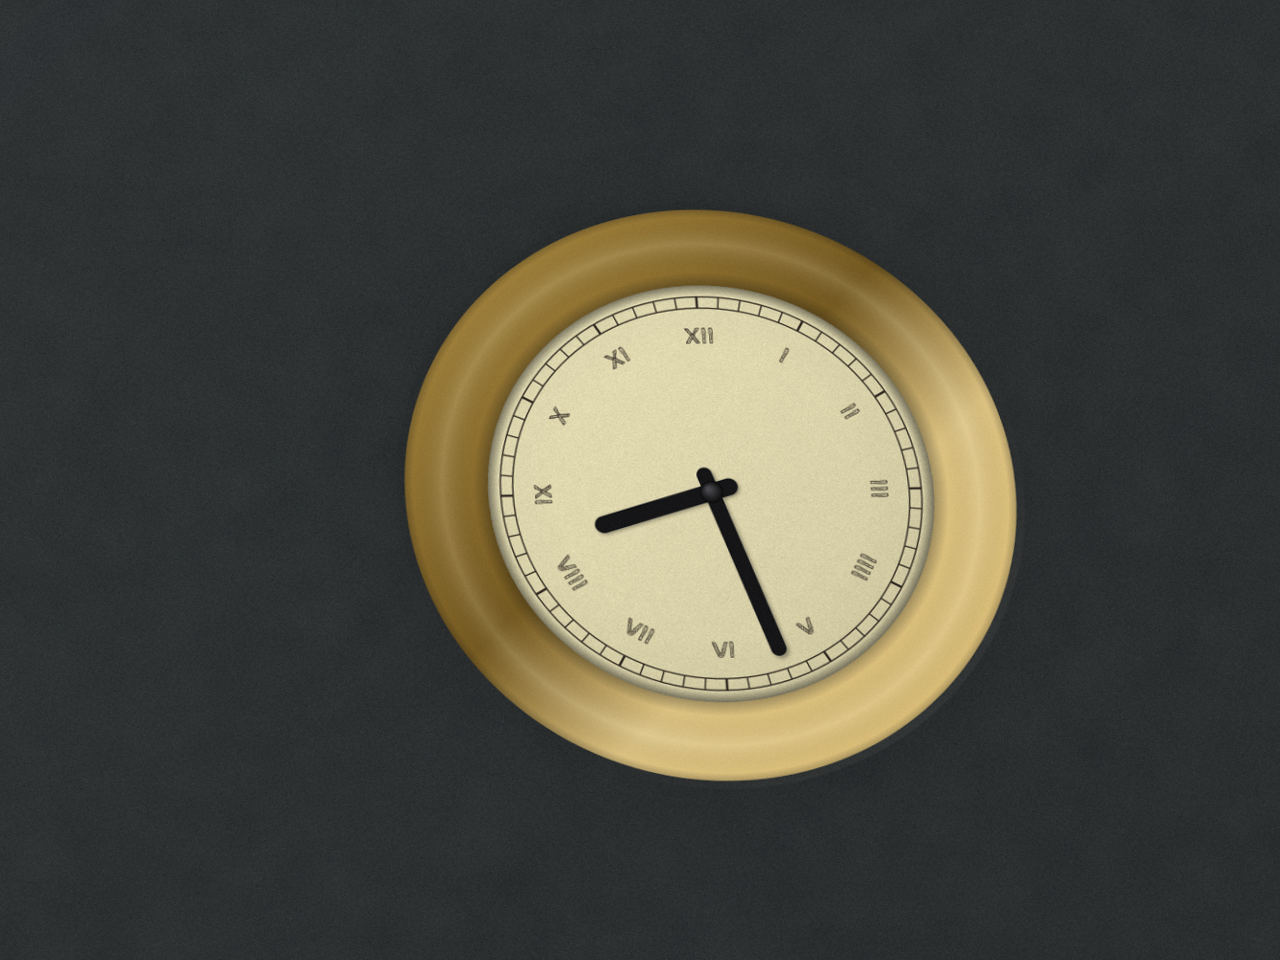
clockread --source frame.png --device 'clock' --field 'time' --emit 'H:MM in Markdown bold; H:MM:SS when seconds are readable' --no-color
**8:27**
